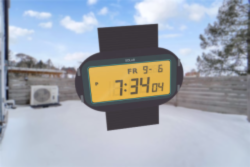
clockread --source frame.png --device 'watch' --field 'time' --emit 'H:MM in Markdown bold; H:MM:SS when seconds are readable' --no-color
**7:34:04**
